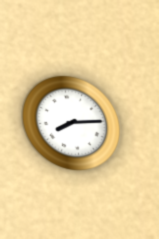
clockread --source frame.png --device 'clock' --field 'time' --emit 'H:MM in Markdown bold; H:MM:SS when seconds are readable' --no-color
**8:15**
